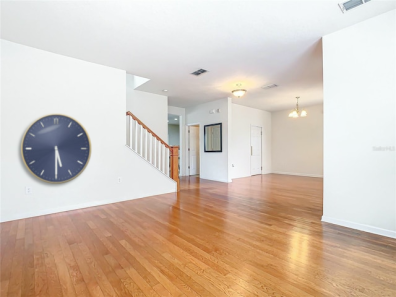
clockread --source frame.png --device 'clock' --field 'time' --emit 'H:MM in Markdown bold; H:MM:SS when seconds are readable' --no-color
**5:30**
